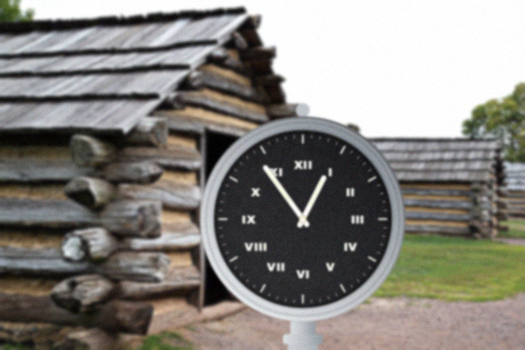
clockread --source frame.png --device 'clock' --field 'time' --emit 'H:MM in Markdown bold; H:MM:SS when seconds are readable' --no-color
**12:54**
